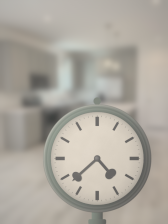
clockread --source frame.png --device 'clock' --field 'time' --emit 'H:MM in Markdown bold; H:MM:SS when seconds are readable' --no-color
**4:38**
